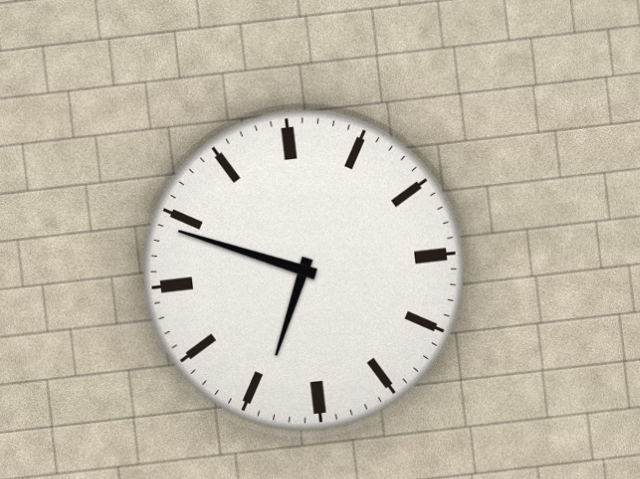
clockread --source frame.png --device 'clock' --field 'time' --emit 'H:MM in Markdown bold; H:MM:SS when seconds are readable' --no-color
**6:49**
